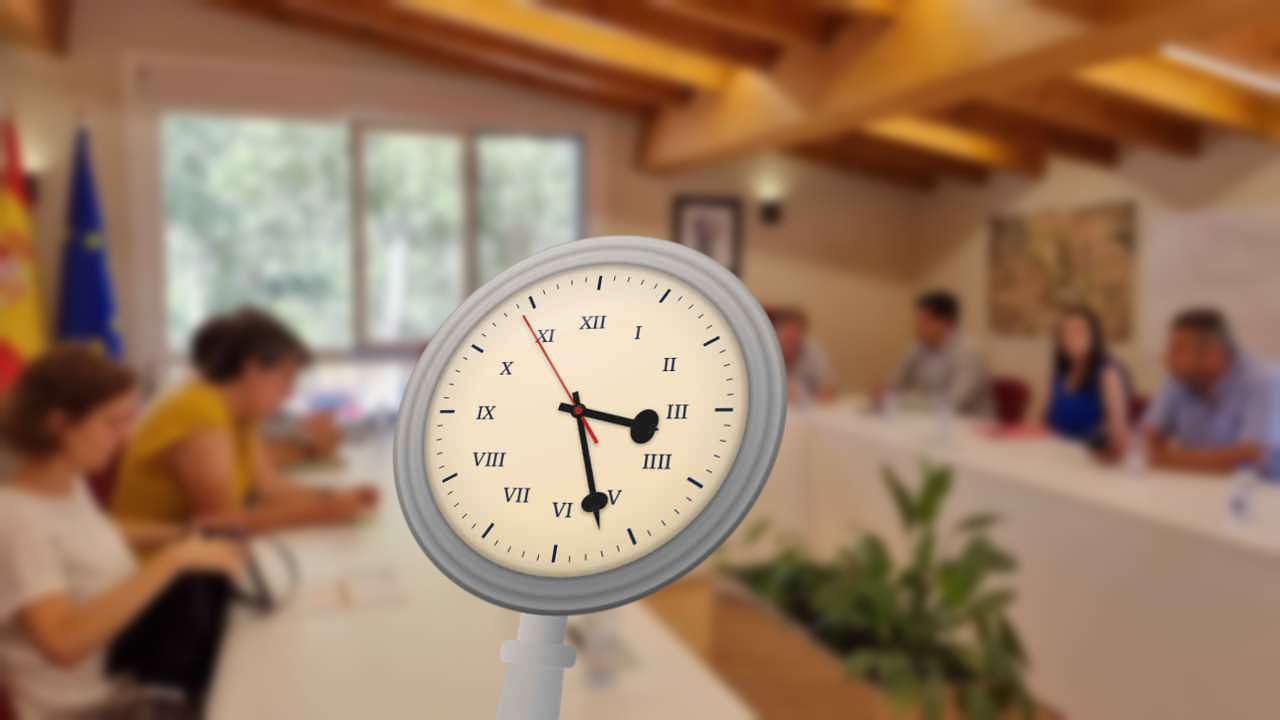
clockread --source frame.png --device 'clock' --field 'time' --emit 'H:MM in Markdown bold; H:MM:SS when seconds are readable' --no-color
**3:26:54**
